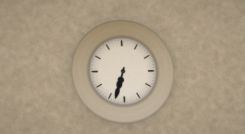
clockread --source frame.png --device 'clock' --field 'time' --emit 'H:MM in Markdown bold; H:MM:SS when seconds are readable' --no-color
**6:33**
